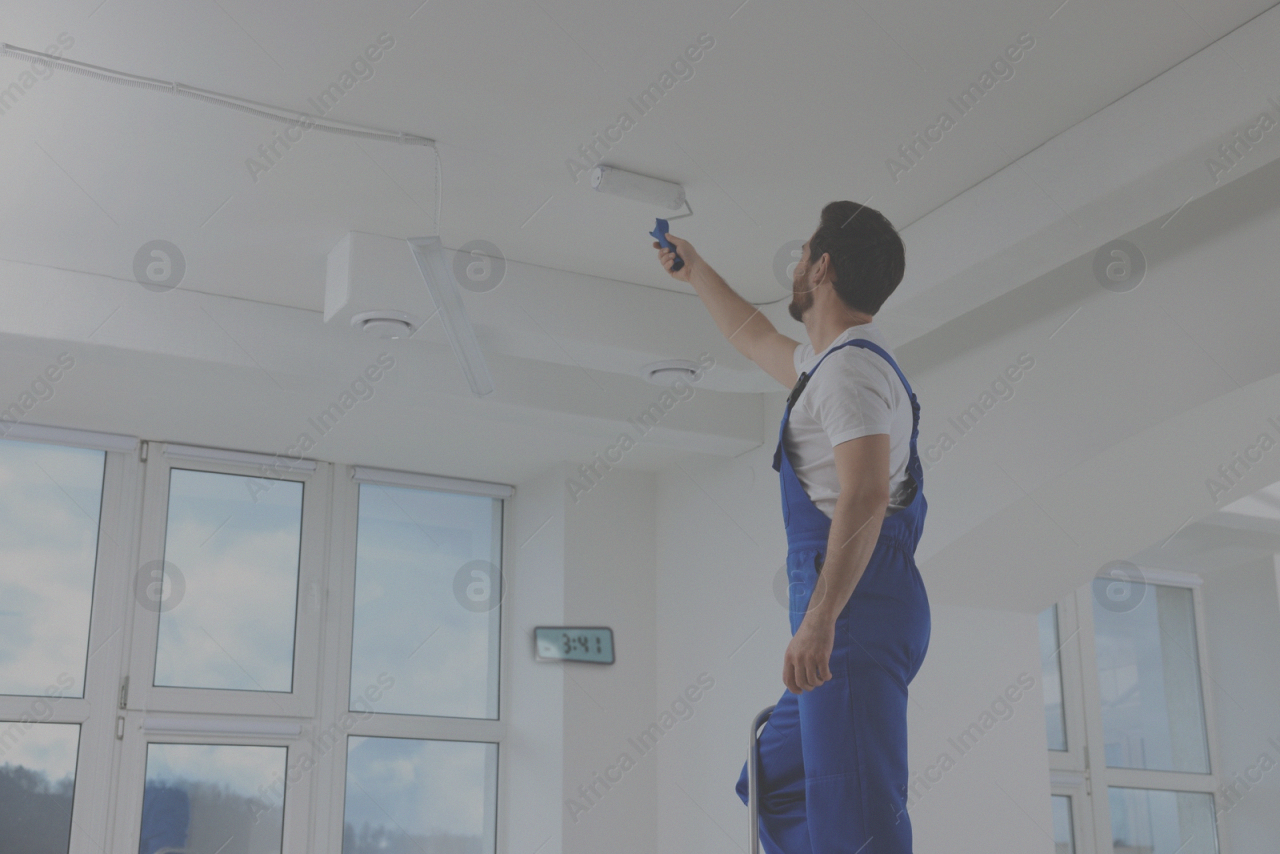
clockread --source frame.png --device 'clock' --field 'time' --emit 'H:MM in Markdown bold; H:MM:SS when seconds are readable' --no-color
**3:41**
